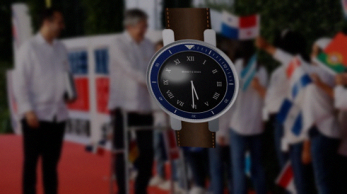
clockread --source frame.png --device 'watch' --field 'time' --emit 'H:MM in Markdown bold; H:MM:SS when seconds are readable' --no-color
**5:30**
